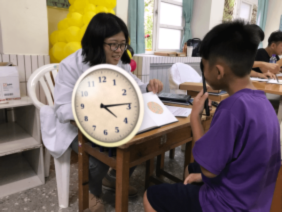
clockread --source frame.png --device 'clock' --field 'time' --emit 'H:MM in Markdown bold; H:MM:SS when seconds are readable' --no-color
**4:14**
